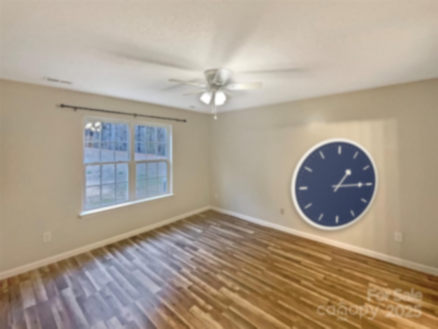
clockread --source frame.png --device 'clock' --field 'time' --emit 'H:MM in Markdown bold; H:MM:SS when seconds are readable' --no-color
**1:15**
